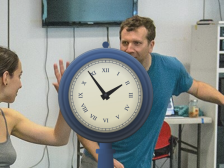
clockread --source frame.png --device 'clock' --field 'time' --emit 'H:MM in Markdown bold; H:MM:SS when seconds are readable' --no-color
**1:54**
